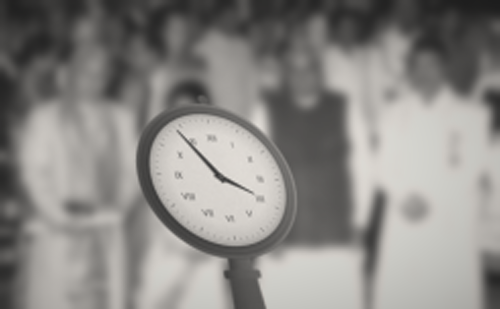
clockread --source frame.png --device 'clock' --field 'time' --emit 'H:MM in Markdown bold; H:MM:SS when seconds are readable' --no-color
**3:54**
